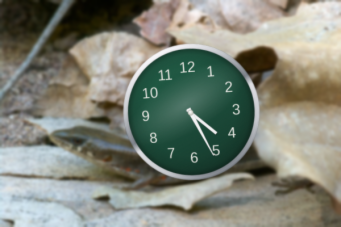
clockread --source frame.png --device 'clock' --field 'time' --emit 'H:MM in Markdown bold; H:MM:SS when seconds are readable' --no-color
**4:26**
